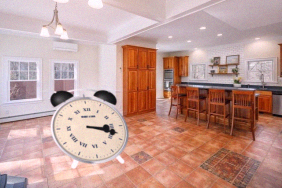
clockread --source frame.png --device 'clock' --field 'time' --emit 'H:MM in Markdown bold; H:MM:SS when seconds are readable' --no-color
**3:18**
